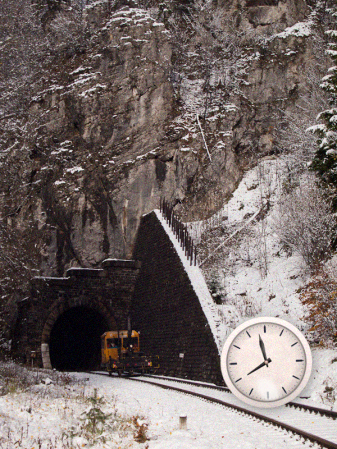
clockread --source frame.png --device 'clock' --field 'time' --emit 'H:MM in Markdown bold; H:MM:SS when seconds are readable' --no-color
**7:58**
